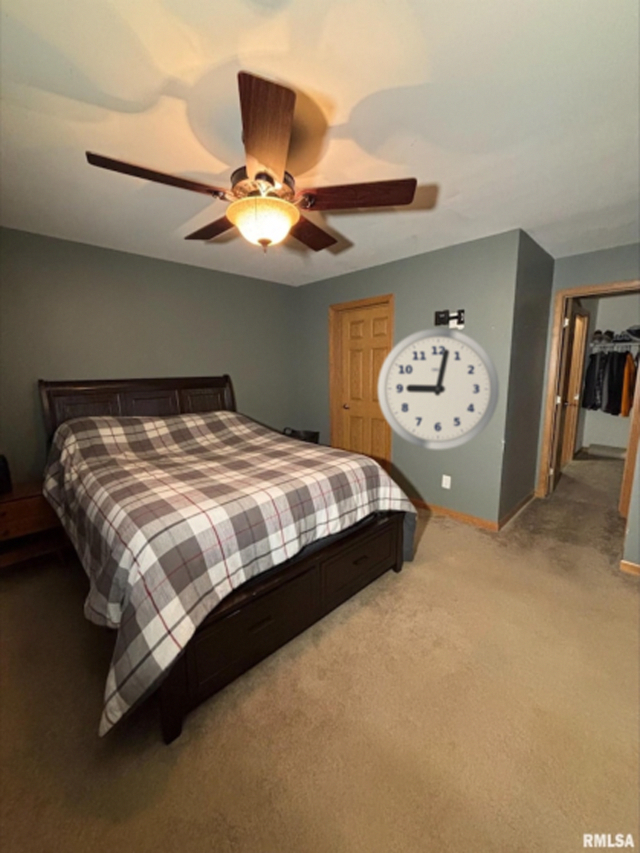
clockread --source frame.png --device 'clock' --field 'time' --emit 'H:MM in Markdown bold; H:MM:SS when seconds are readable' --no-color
**9:02**
